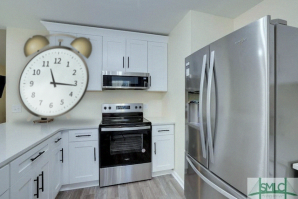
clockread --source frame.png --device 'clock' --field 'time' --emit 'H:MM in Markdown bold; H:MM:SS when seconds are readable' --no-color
**11:16**
